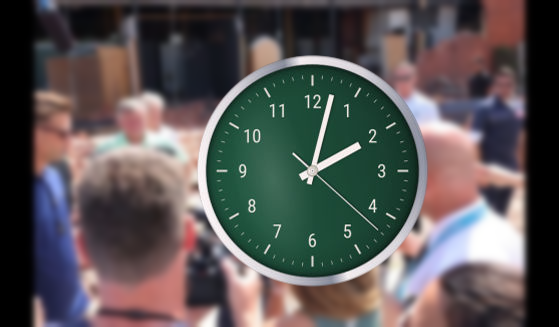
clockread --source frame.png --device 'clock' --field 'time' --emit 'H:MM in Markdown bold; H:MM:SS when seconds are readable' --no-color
**2:02:22**
